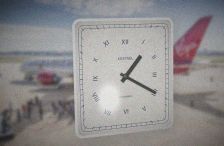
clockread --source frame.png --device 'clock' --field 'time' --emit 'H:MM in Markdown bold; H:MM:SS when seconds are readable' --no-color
**1:20**
